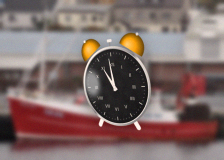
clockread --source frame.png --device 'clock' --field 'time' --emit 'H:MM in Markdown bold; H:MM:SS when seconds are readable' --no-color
**10:59**
